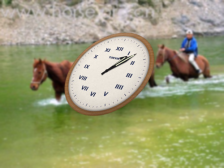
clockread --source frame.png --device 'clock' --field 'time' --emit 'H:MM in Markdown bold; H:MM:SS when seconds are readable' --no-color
**1:07**
